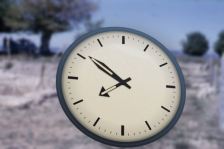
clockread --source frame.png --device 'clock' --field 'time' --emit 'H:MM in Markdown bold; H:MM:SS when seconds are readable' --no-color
**7:51**
